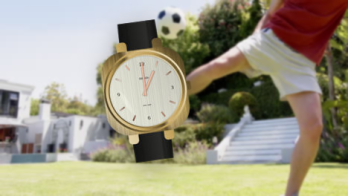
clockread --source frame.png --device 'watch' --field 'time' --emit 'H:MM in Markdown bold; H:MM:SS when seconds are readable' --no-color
**1:00**
